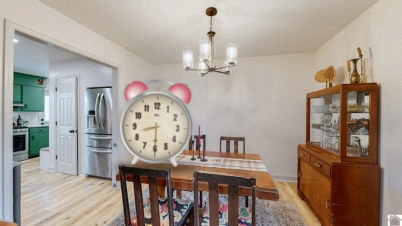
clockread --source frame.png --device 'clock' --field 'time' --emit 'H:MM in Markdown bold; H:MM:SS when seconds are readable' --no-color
**8:30**
